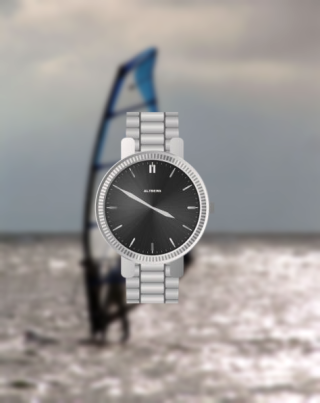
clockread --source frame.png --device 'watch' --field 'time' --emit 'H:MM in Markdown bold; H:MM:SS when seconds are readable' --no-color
**3:50**
